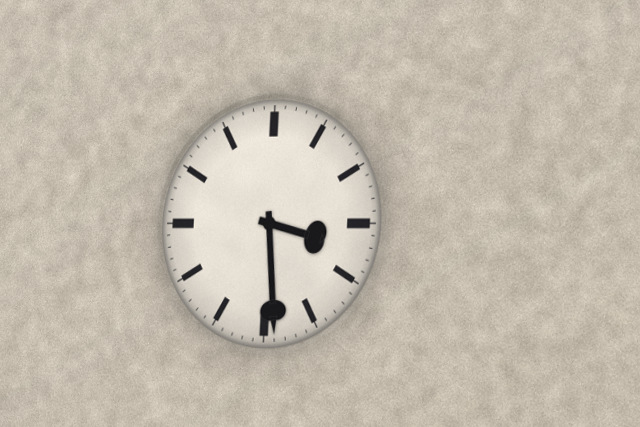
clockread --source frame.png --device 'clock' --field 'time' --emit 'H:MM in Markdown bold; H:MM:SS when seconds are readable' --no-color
**3:29**
